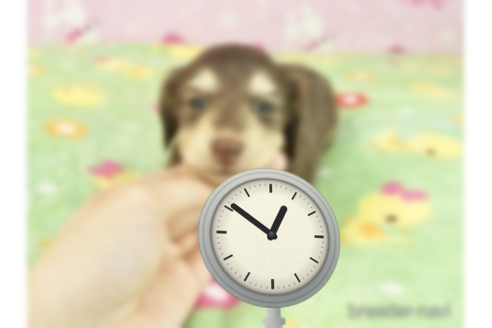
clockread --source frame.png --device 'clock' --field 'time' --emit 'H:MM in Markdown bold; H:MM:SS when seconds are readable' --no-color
**12:51**
